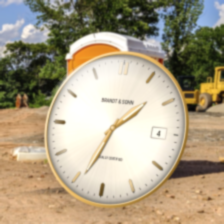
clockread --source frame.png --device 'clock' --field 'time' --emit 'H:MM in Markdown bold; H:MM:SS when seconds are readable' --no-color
**1:34**
